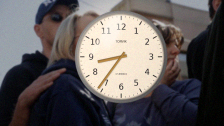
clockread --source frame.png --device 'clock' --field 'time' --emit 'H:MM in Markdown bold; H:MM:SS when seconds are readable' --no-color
**8:36**
